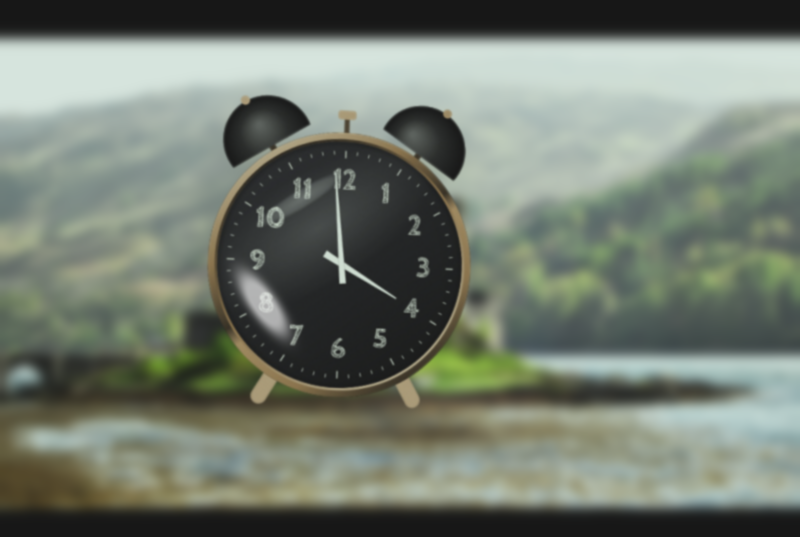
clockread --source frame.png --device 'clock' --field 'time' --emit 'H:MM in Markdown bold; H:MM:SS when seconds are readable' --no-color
**3:59**
